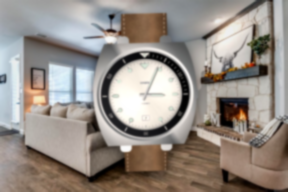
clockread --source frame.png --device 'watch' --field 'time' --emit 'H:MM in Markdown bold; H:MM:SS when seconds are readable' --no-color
**3:04**
